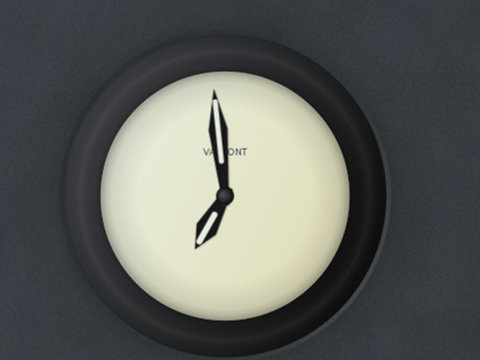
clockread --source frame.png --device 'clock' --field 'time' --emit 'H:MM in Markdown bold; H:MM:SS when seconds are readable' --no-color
**6:59**
